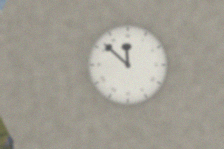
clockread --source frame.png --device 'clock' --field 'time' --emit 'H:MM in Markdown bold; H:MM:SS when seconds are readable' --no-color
**11:52**
